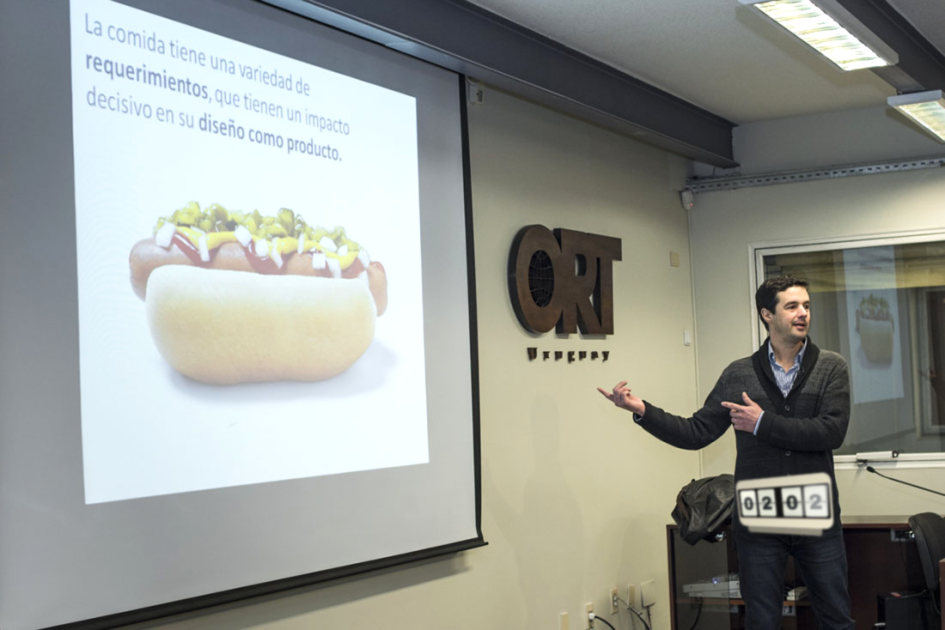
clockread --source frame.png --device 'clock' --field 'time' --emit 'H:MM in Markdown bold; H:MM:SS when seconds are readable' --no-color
**2:02**
